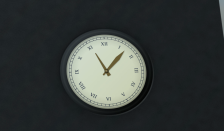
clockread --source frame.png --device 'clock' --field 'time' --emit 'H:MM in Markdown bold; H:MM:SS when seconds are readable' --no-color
**11:07**
